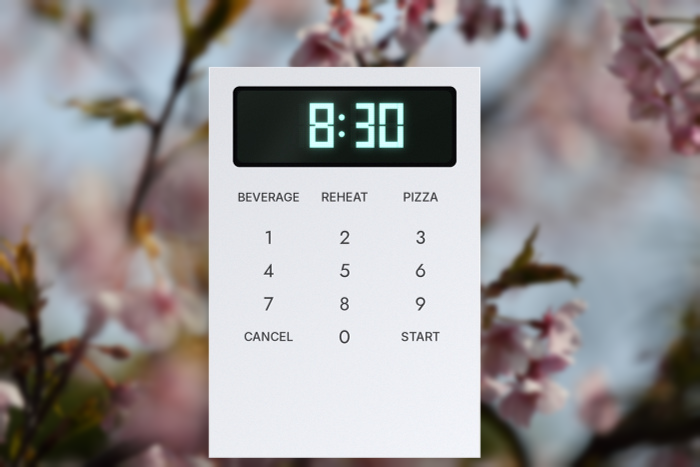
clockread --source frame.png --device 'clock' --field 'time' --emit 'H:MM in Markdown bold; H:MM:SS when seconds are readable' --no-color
**8:30**
